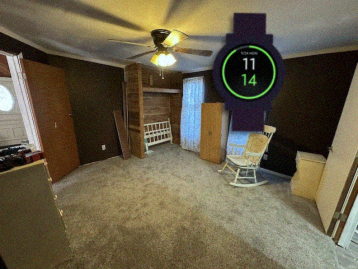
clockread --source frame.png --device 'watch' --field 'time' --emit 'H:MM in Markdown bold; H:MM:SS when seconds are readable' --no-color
**11:14**
